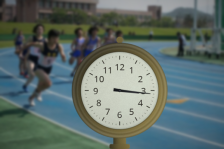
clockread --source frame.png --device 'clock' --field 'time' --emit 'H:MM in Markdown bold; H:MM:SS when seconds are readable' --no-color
**3:16**
